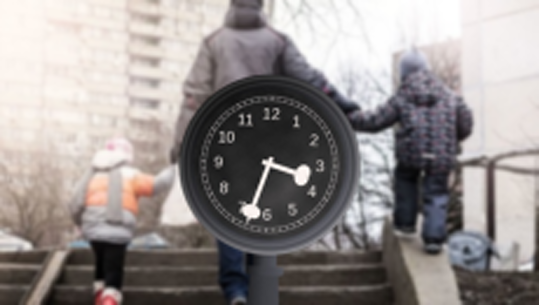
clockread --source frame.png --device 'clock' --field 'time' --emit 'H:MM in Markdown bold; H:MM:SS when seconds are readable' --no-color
**3:33**
